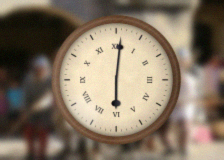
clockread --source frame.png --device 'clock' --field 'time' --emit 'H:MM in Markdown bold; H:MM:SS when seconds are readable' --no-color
**6:01**
